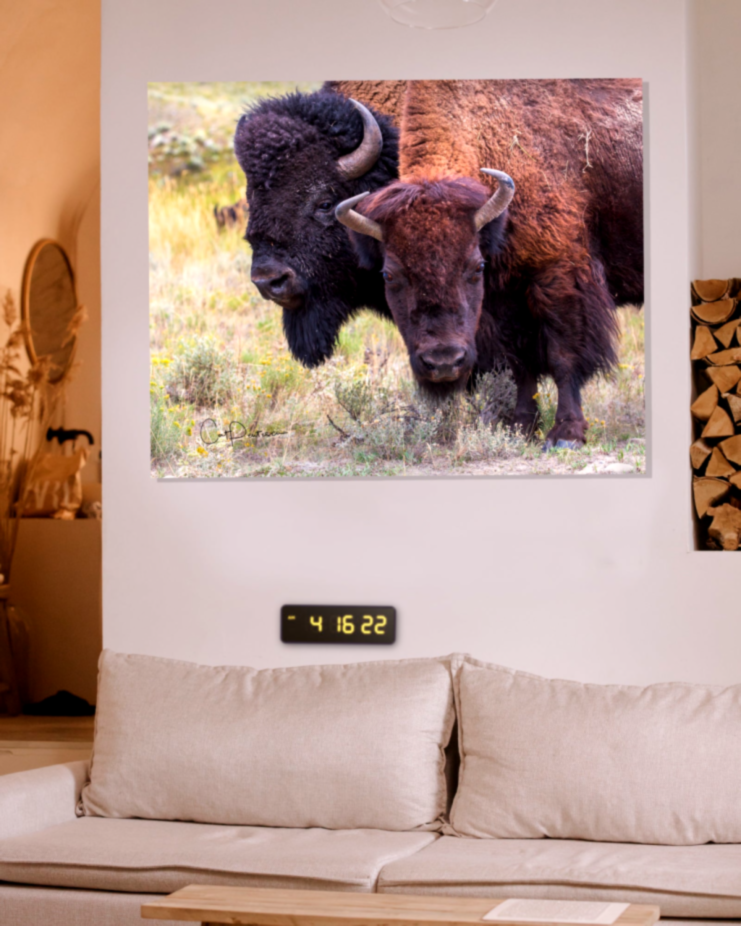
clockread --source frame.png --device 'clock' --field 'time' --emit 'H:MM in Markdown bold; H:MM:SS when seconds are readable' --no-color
**4:16:22**
